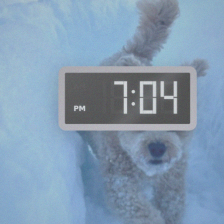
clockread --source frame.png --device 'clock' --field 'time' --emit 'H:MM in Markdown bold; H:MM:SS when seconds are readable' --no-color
**7:04**
